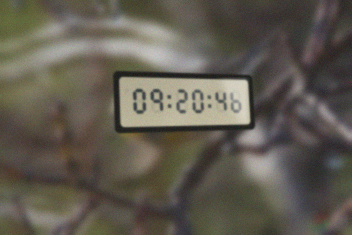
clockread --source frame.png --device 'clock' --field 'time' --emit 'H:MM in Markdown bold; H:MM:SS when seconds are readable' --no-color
**9:20:46**
